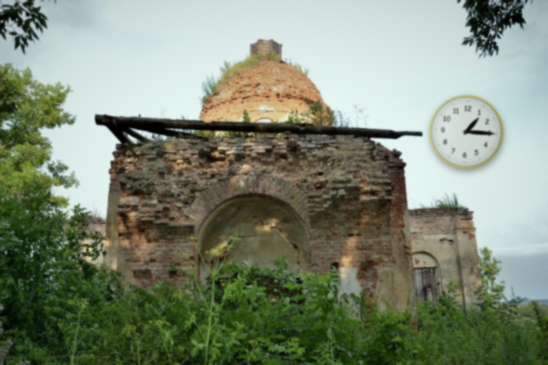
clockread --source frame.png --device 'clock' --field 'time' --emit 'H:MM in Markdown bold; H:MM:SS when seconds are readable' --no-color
**1:15**
